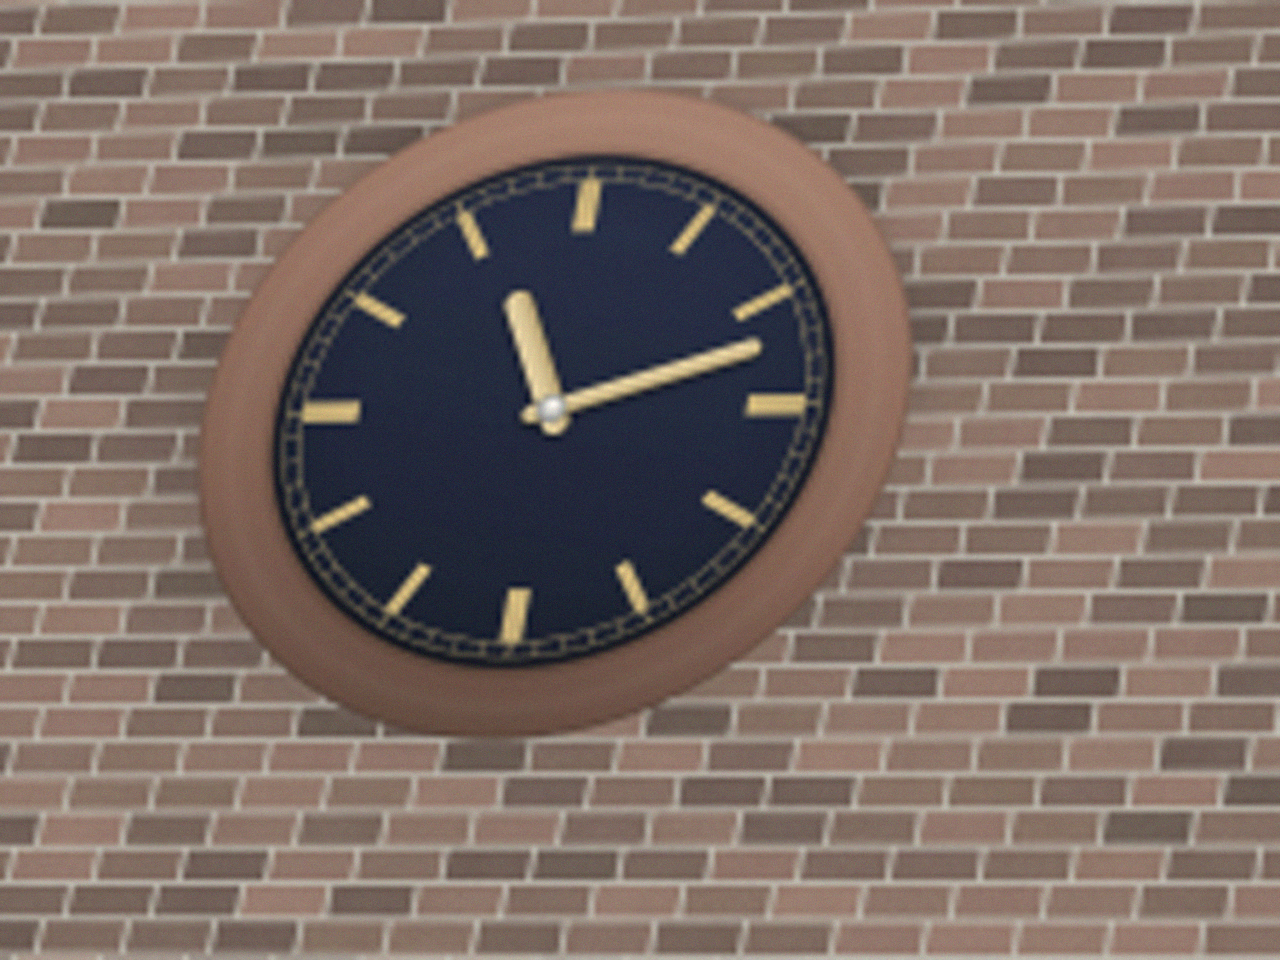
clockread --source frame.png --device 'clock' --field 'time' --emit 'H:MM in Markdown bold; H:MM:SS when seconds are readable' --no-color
**11:12**
